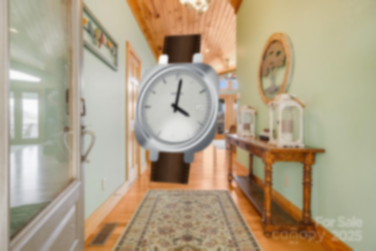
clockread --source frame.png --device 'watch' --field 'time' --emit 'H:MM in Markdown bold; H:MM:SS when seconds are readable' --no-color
**4:01**
